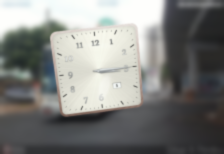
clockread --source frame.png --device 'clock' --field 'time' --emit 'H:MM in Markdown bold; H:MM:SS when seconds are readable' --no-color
**3:15**
